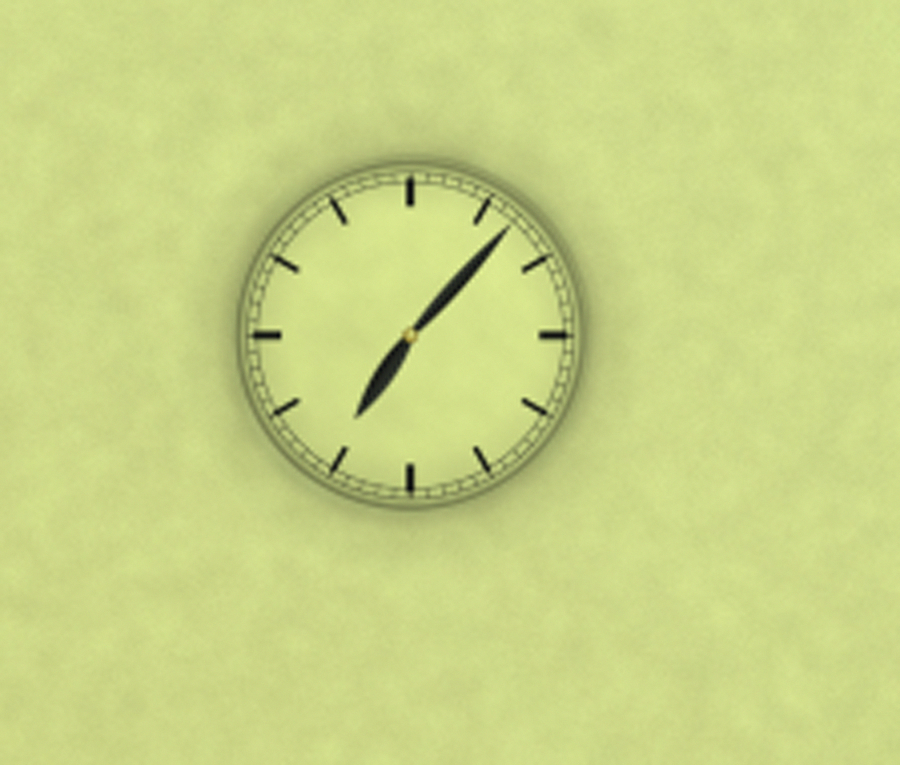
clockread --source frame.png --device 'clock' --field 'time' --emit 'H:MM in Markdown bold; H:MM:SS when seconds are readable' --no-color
**7:07**
